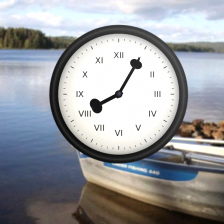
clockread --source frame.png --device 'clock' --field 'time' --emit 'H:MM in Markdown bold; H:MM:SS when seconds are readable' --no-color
**8:05**
